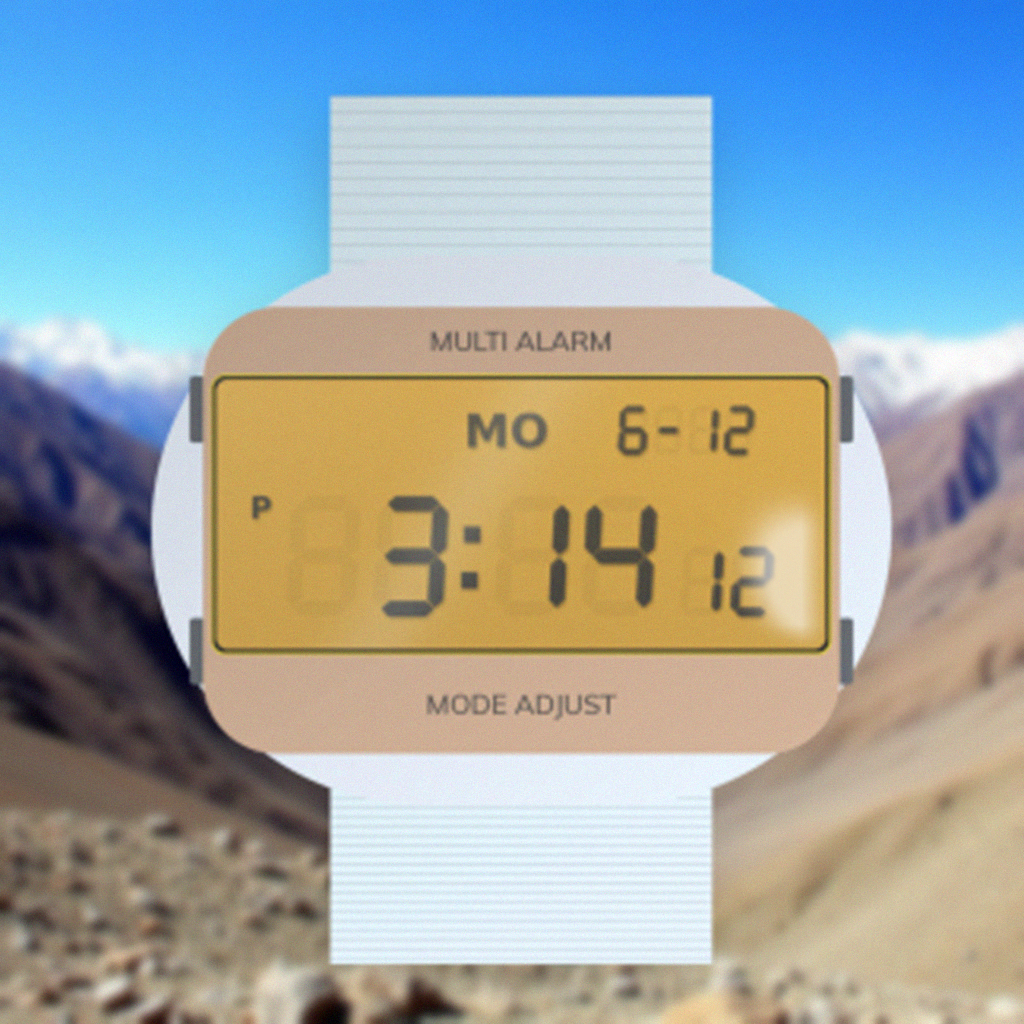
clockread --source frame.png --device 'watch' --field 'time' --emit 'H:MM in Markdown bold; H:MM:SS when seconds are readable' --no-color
**3:14:12**
